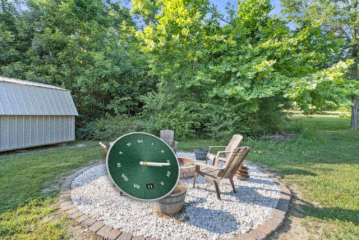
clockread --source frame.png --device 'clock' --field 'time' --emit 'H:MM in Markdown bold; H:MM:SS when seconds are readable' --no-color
**3:16**
